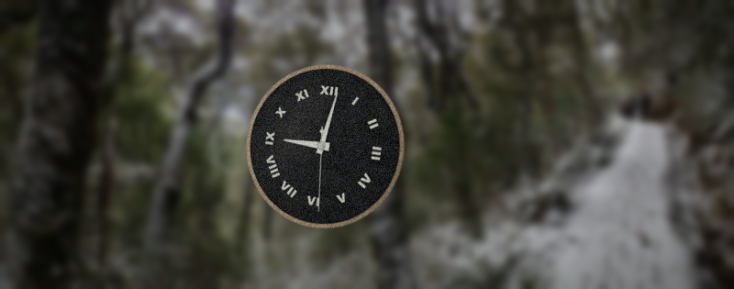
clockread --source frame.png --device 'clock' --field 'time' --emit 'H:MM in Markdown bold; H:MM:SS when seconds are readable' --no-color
**9:01:29**
